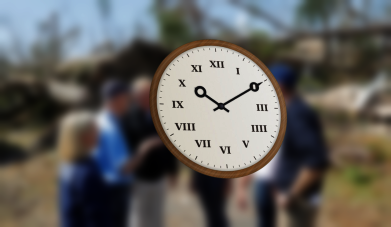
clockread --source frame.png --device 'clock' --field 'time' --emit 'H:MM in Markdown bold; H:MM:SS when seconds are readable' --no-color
**10:10**
